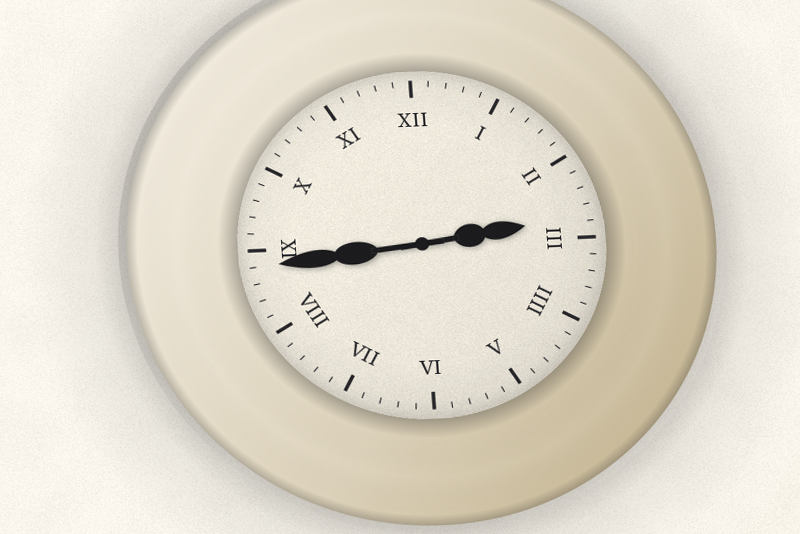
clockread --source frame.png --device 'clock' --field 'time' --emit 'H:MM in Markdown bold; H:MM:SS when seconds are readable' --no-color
**2:44**
